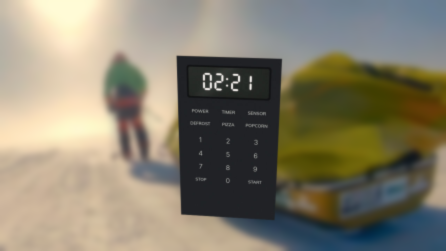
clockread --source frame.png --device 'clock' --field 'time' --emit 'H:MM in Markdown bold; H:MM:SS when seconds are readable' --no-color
**2:21**
